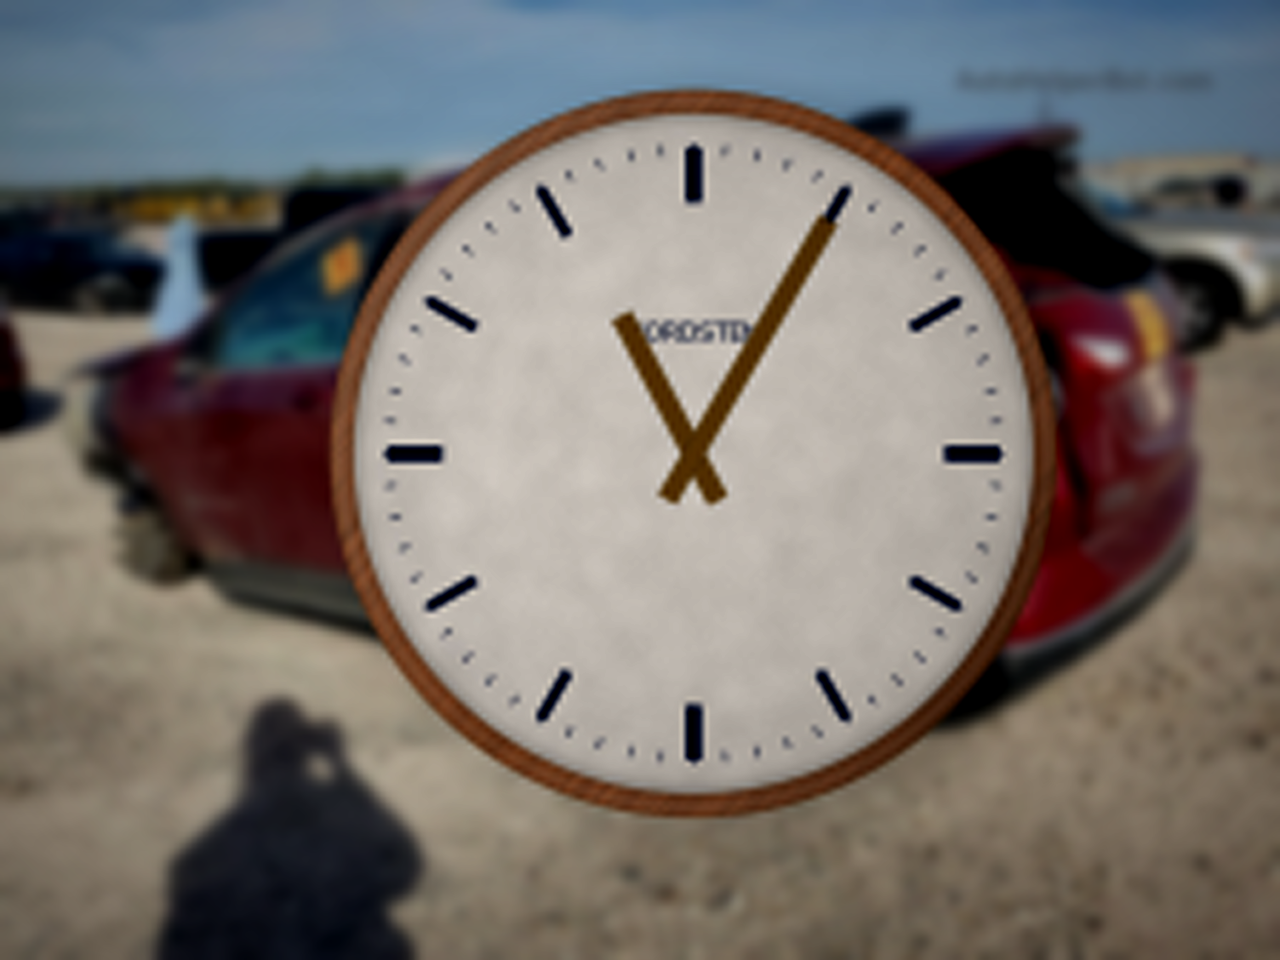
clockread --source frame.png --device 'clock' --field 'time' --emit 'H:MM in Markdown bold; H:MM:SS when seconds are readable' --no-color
**11:05**
